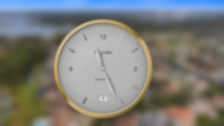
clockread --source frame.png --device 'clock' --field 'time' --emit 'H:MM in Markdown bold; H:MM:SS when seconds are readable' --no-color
**11:26**
